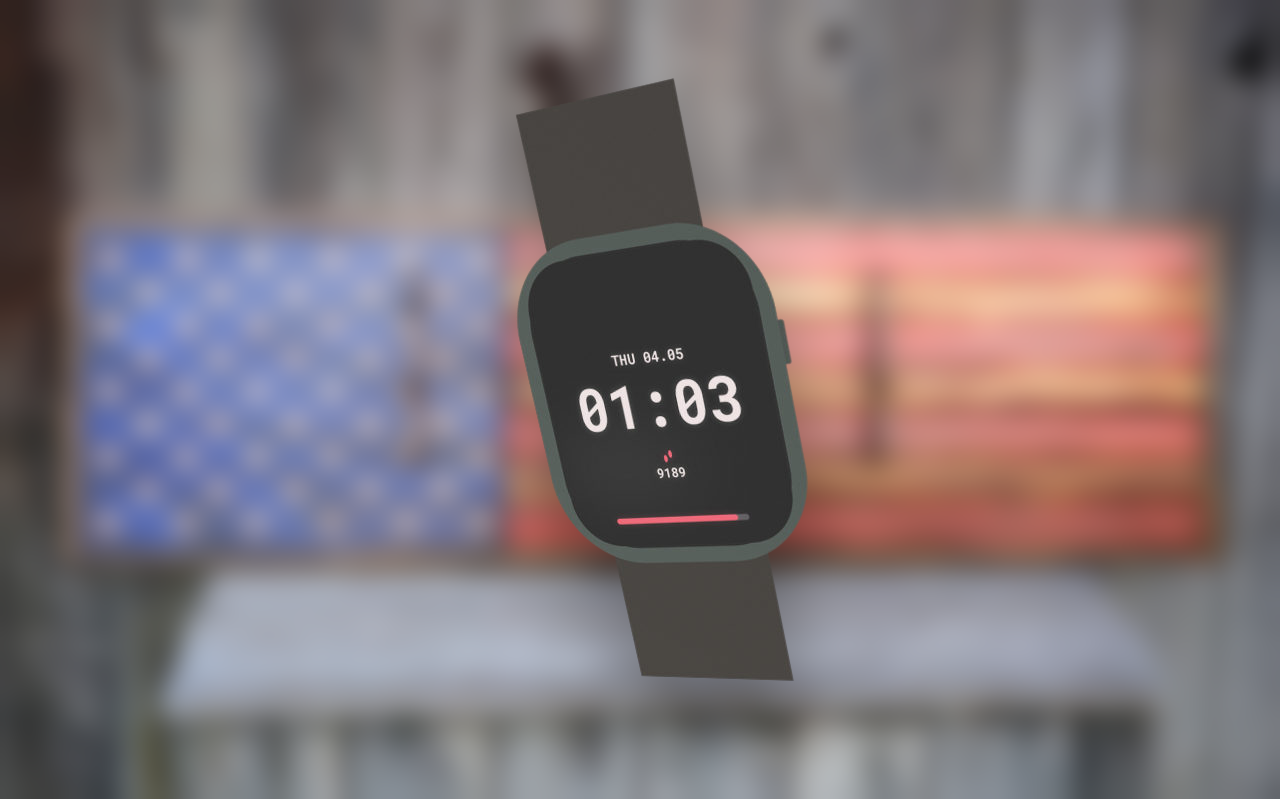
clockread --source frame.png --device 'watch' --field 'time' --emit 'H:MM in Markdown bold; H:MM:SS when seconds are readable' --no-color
**1:03**
